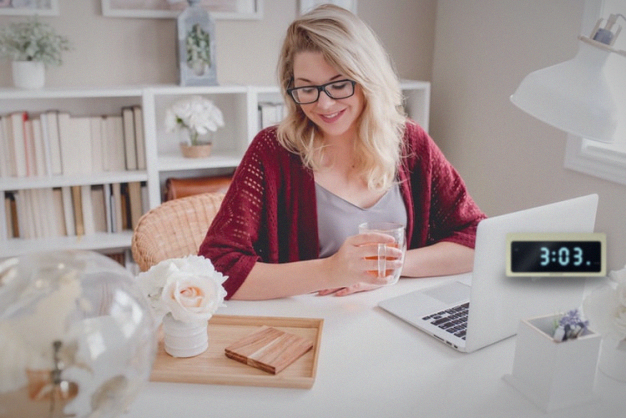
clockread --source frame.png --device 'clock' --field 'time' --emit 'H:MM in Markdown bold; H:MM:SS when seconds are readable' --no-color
**3:03**
